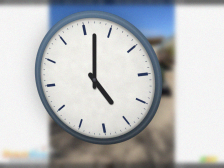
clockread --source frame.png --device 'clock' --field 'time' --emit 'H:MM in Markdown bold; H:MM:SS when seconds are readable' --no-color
**5:02**
